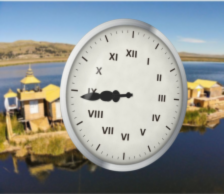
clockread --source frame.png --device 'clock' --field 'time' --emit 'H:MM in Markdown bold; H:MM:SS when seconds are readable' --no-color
**8:44**
